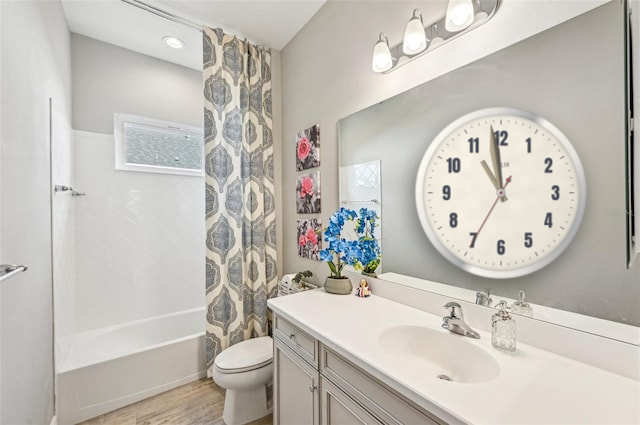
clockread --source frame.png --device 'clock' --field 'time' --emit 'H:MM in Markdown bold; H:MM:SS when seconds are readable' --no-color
**10:58:35**
